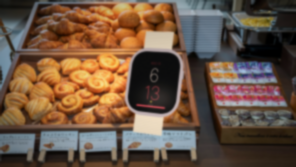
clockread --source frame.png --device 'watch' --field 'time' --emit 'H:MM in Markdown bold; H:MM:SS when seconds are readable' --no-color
**6:13**
